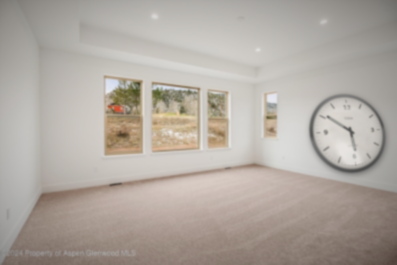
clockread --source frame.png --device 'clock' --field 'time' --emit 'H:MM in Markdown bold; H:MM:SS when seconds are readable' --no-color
**5:51**
